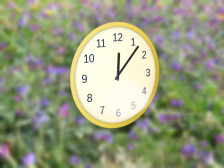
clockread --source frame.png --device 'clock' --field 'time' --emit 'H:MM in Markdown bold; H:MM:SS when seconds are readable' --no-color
**12:07**
